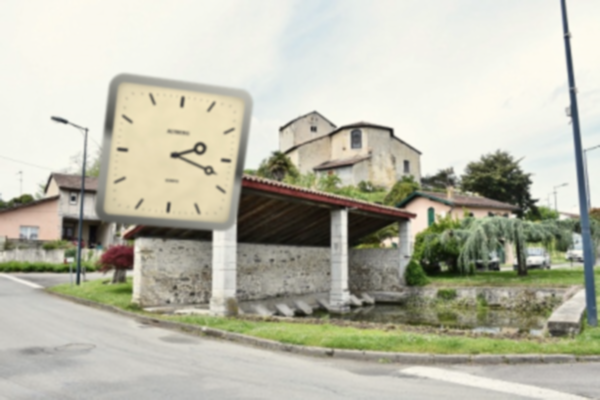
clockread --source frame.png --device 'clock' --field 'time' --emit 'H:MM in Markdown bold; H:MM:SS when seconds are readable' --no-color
**2:18**
